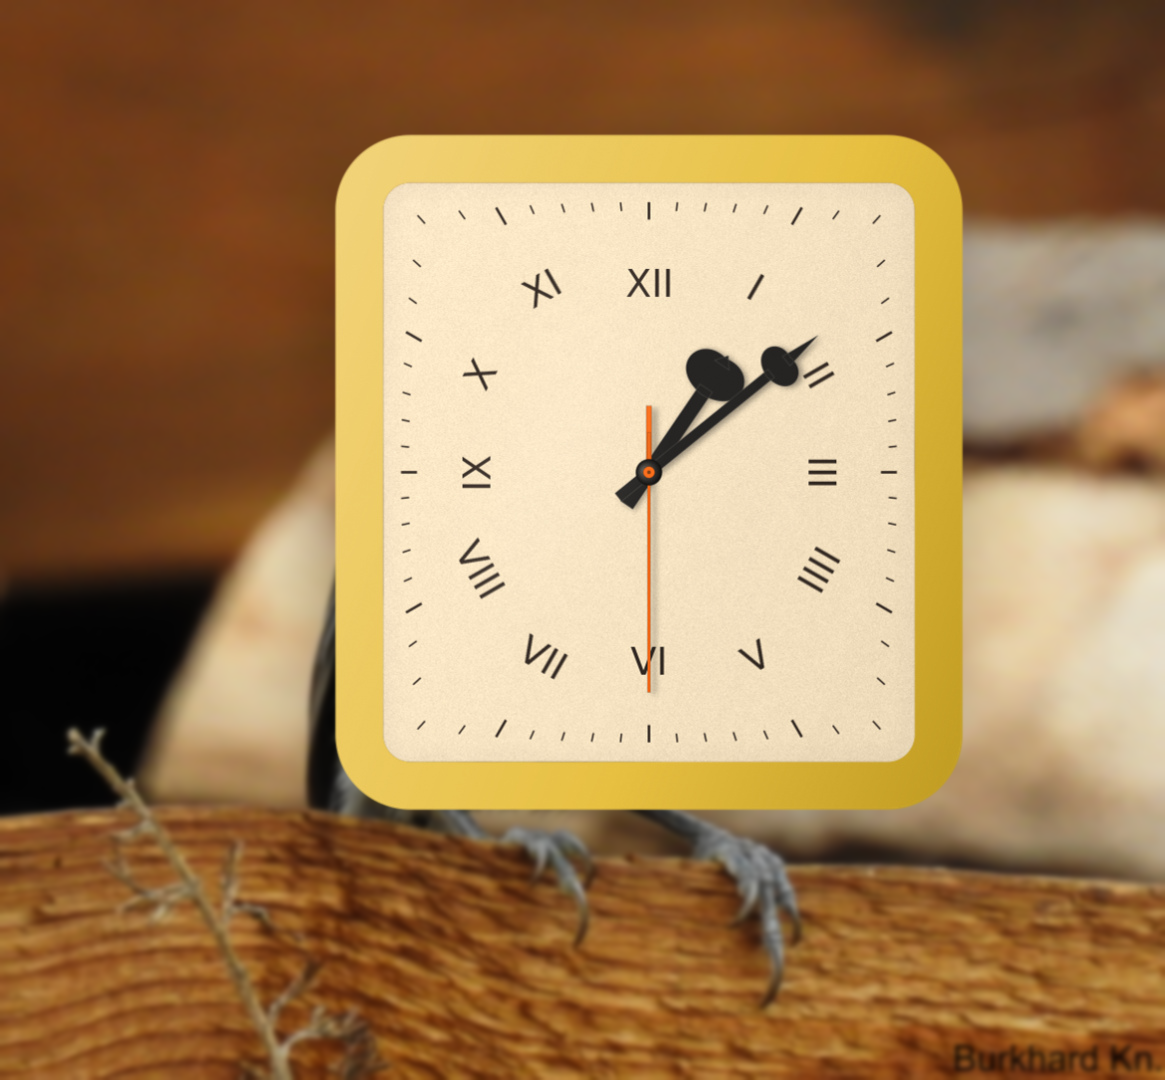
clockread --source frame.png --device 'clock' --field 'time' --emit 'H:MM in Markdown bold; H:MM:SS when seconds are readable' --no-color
**1:08:30**
